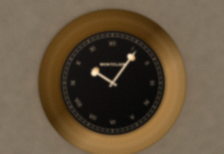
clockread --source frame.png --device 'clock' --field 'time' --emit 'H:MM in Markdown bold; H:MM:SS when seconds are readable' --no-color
**10:06**
